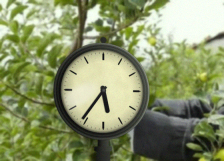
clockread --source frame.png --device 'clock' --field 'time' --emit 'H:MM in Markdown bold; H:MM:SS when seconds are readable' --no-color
**5:36**
